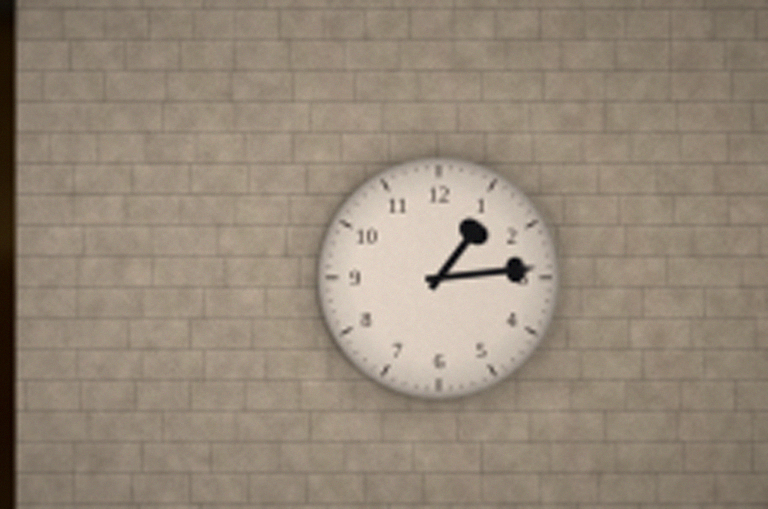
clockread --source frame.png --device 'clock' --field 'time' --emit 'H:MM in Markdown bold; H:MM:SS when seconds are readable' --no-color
**1:14**
